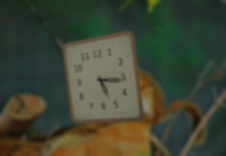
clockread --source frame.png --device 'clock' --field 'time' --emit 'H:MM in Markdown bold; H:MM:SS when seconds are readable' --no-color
**5:16**
